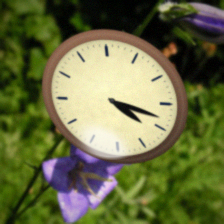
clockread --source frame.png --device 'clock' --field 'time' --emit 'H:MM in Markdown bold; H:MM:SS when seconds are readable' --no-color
**4:18**
